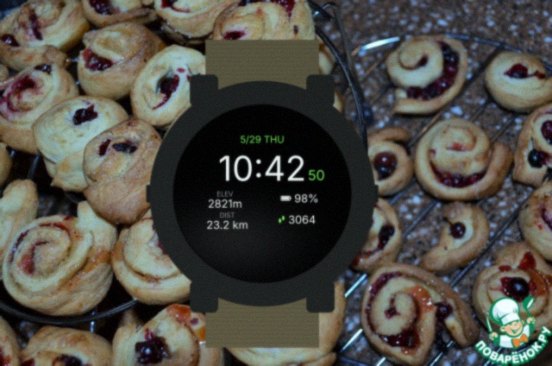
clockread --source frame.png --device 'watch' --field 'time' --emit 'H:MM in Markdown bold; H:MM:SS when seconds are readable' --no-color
**10:42:50**
